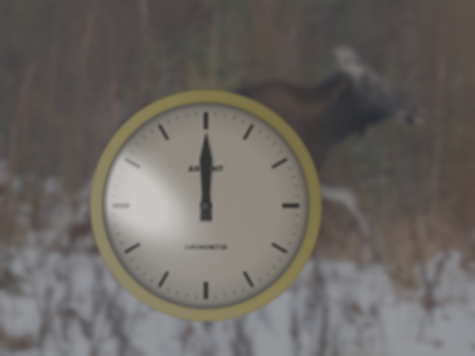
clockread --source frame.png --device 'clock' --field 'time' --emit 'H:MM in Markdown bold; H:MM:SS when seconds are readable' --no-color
**12:00**
